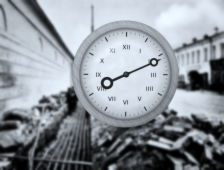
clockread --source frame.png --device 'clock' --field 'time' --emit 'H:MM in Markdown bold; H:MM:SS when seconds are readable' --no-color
**8:11**
